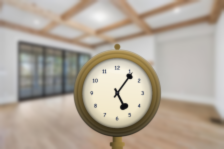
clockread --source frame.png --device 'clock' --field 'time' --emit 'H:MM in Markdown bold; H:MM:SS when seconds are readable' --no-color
**5:06**
